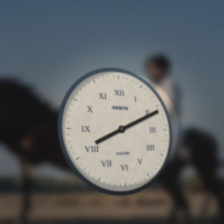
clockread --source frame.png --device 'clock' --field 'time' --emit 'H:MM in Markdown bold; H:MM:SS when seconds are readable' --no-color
**8:11**
